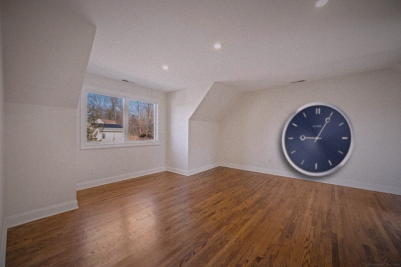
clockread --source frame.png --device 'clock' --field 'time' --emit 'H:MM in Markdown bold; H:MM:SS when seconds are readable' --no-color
**9:05**
